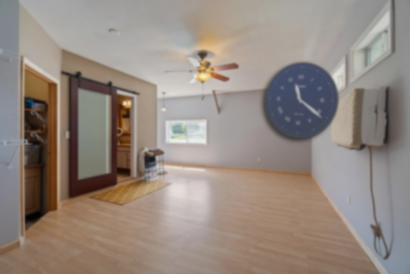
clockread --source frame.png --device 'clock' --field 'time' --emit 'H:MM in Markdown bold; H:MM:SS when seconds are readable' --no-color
**11:21**
